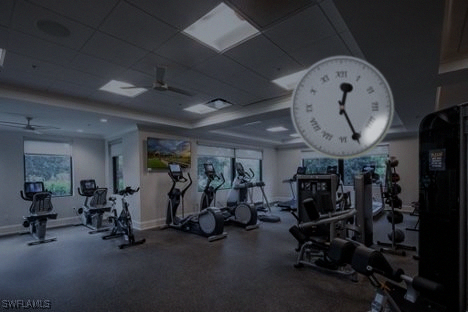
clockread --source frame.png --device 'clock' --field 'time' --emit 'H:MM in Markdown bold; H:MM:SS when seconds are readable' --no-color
**12:26**
